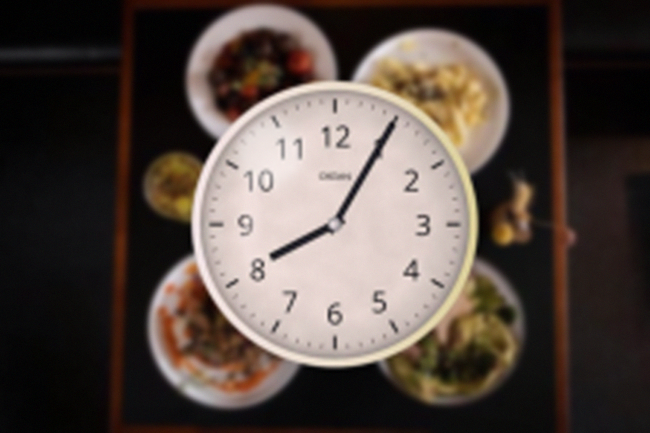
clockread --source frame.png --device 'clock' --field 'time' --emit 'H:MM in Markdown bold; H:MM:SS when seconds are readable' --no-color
**8:05**
